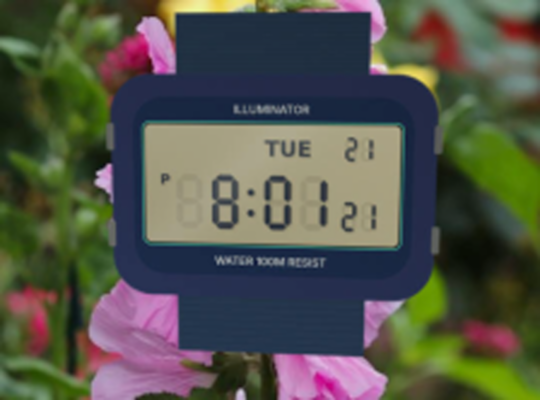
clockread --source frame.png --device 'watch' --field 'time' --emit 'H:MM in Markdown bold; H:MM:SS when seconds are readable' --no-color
**8:01:21**
